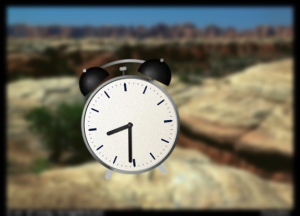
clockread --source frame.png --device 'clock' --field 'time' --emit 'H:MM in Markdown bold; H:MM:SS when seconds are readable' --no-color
**8:31**
